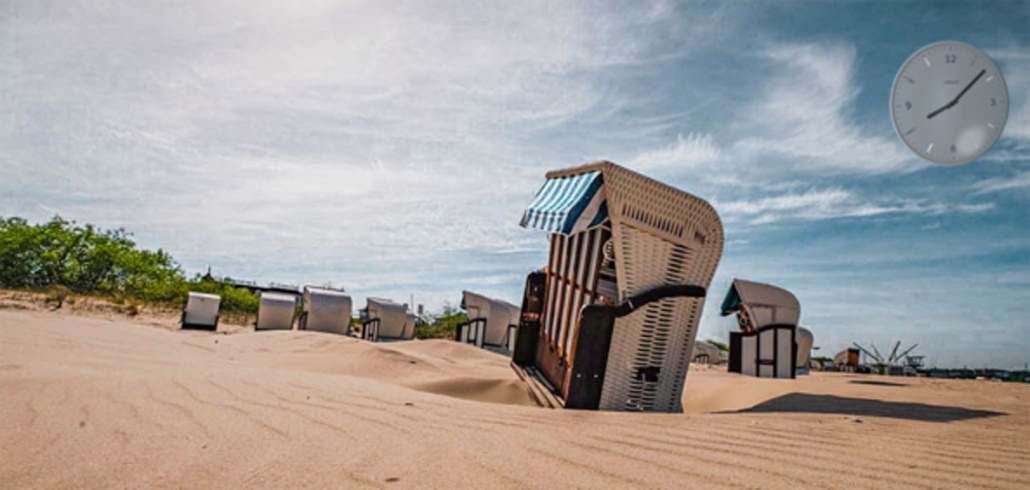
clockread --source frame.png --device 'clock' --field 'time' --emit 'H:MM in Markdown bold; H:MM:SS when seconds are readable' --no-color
**8:08**
